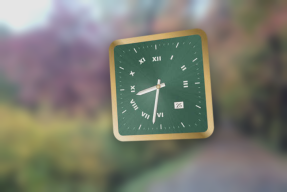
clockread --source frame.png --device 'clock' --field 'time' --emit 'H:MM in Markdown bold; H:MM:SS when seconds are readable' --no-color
**8:32**
